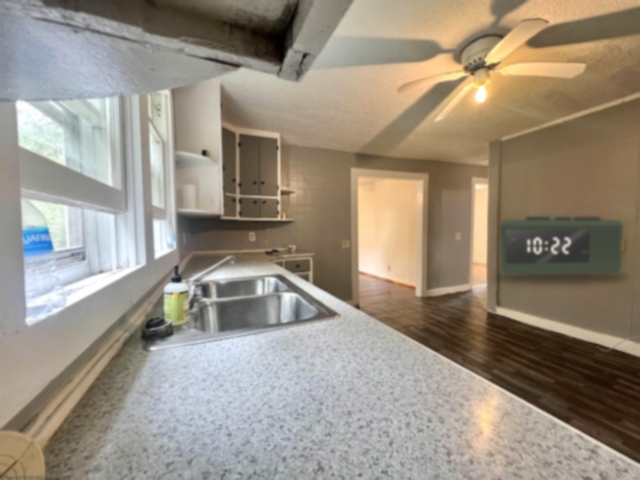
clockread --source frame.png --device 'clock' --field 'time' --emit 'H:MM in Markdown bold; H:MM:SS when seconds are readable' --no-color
**10:22**
